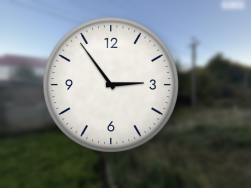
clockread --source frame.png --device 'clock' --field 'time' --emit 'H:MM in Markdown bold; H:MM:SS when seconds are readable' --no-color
**2:54**
